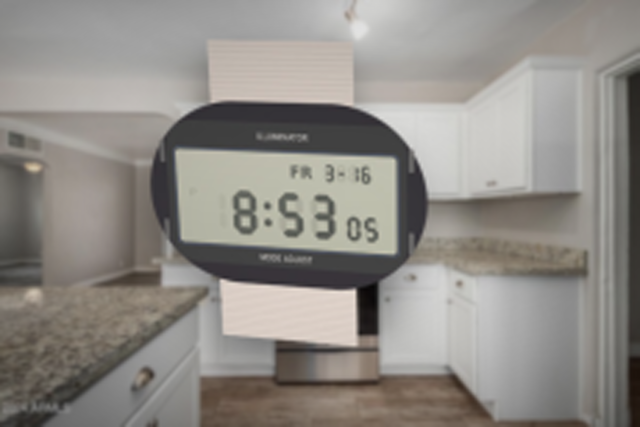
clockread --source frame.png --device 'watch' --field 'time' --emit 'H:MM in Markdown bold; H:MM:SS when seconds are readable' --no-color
**8:53:05**
